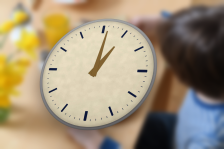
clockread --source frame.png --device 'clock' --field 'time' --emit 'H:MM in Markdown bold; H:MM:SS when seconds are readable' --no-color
**1:01**
